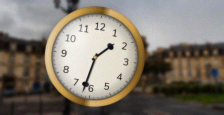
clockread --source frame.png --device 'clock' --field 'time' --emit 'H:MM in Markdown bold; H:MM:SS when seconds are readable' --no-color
**1:32**
